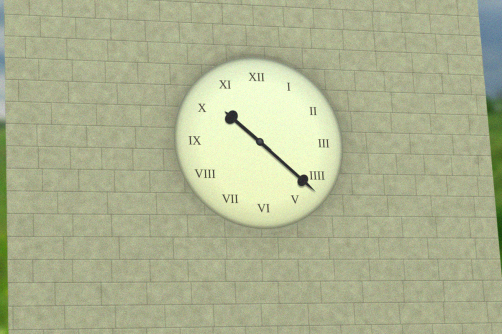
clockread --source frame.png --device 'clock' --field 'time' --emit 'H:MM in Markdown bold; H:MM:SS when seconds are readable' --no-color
**10:22**
